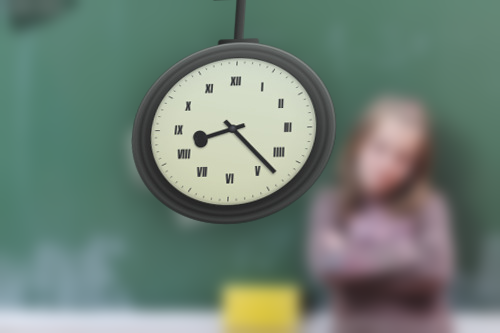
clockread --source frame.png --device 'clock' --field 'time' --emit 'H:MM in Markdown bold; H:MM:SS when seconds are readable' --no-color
**8:23**
